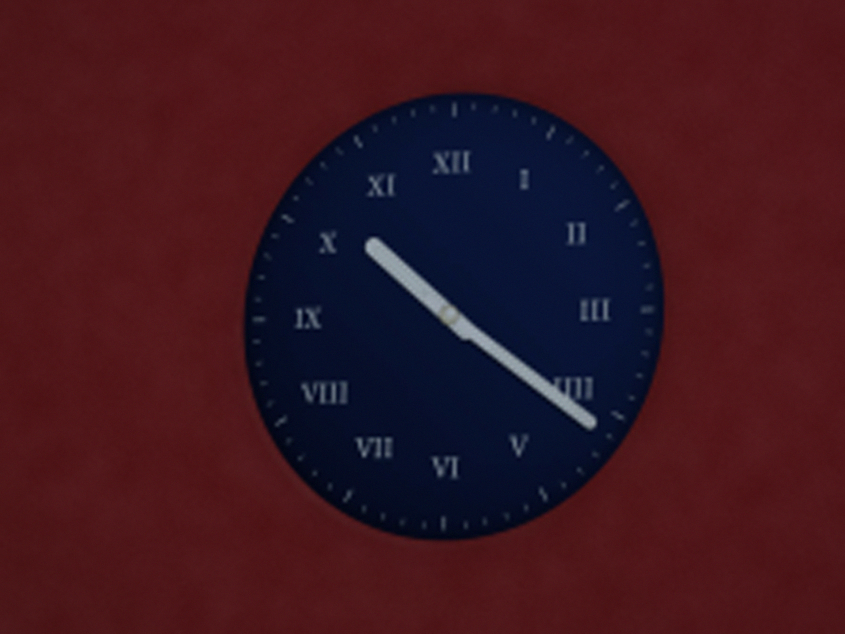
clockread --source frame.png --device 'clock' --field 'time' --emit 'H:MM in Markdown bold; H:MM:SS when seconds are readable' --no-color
**10:21**
